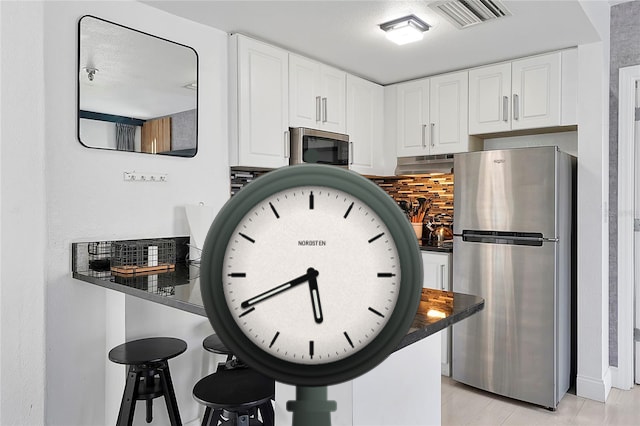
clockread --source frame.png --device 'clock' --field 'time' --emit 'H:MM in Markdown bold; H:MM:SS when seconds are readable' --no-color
**5:41**
